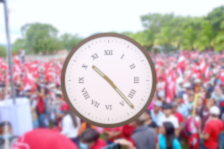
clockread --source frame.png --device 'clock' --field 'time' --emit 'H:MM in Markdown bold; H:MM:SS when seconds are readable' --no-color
**10:23**
